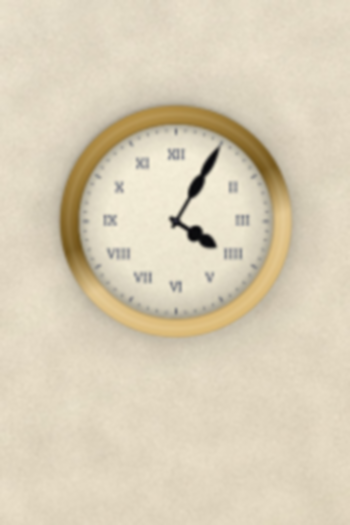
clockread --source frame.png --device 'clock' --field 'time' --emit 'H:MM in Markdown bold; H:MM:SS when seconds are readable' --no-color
**4:05**
